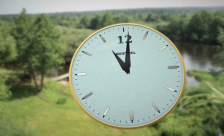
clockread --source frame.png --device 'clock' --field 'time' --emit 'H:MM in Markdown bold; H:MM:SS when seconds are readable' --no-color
**11:01**
